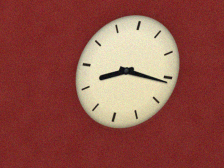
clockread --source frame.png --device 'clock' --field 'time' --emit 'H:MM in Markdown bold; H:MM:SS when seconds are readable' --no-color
**8:16**
